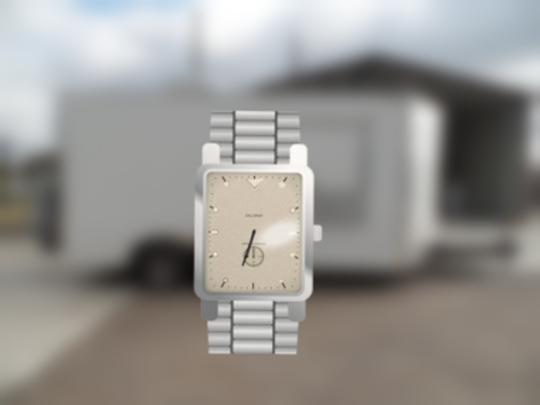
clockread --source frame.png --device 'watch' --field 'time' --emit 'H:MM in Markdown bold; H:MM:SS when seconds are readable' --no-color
**6:33**
